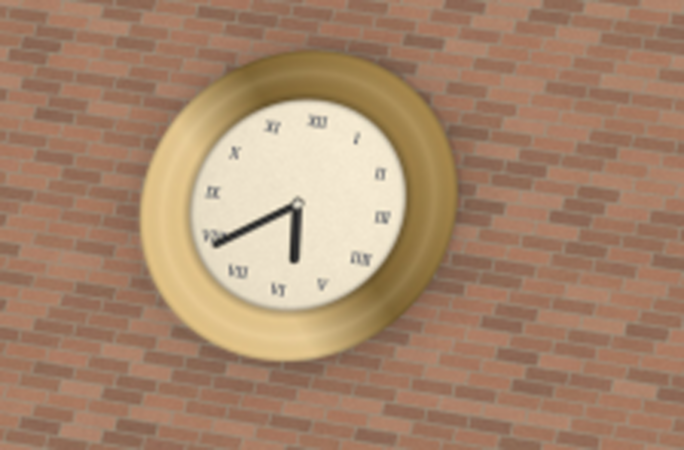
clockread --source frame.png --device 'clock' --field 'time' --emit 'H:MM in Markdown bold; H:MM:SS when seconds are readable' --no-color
**5:39**
